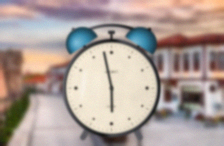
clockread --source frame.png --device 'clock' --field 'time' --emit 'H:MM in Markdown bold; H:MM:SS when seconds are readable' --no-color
**5:58**
